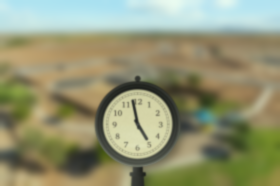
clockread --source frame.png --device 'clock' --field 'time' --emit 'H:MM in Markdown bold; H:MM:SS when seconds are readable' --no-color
**4:58**
